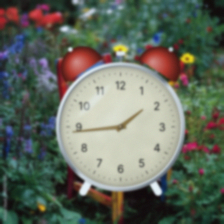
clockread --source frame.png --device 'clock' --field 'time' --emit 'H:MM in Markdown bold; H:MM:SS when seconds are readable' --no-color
**1:44**
